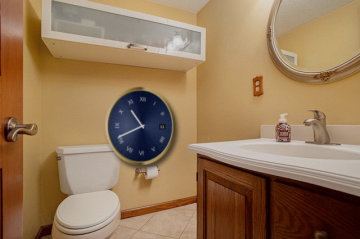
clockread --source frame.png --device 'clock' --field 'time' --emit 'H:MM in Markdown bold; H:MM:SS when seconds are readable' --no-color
**10:41**
